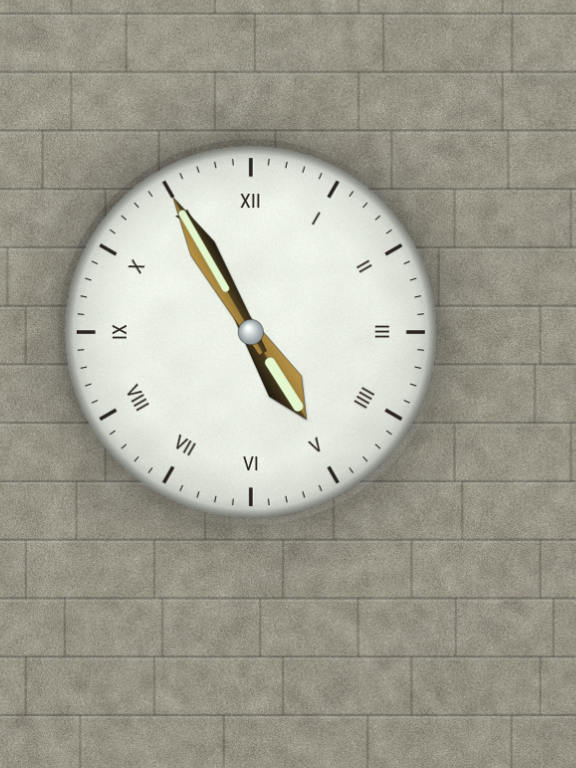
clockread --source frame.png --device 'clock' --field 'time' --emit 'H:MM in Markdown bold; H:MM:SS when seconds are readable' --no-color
**4:55**
